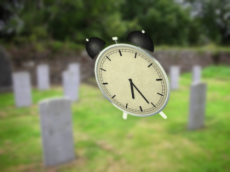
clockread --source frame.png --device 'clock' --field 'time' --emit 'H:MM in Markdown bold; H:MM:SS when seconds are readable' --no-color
**6:26**
